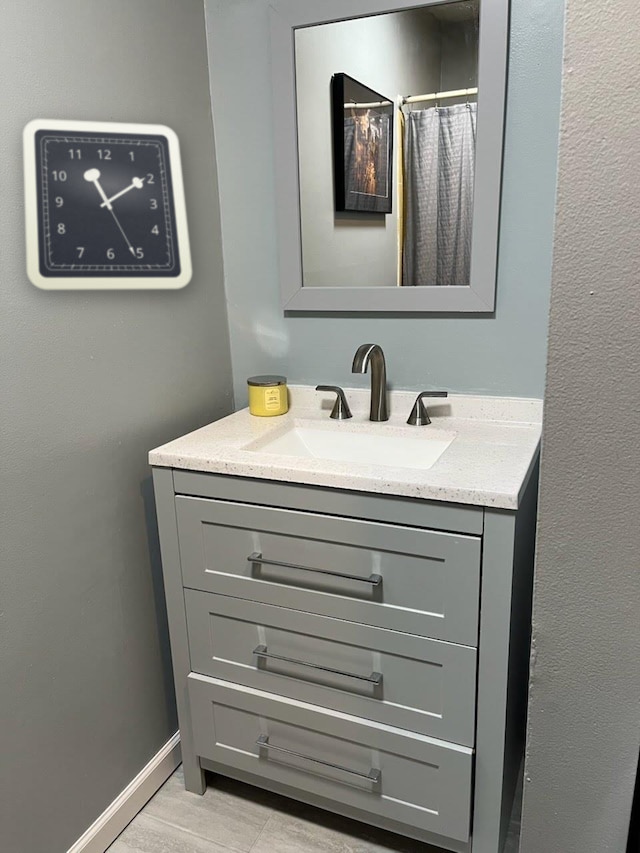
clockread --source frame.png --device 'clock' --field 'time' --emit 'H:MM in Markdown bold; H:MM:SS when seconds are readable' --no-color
**11:09:26**
